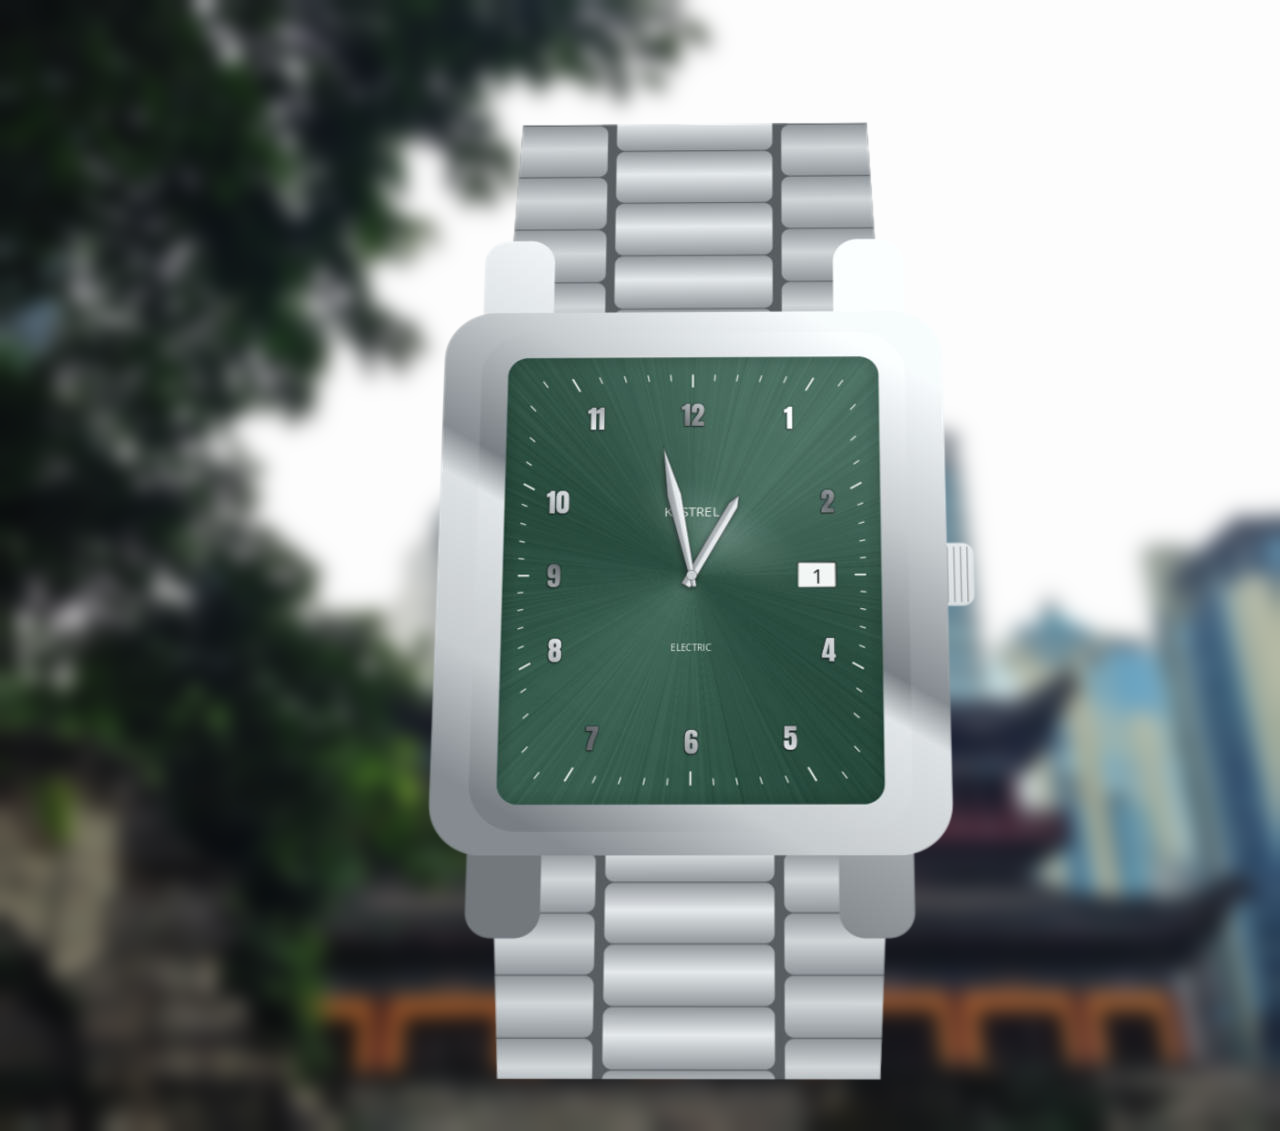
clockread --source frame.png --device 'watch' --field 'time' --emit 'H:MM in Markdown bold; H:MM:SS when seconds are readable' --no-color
**12:58**
